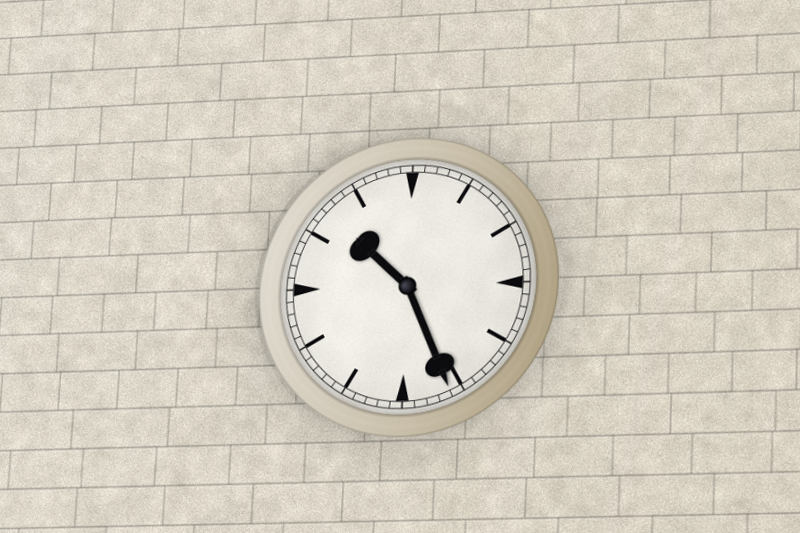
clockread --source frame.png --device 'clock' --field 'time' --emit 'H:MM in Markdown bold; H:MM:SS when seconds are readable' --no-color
**10:26**
